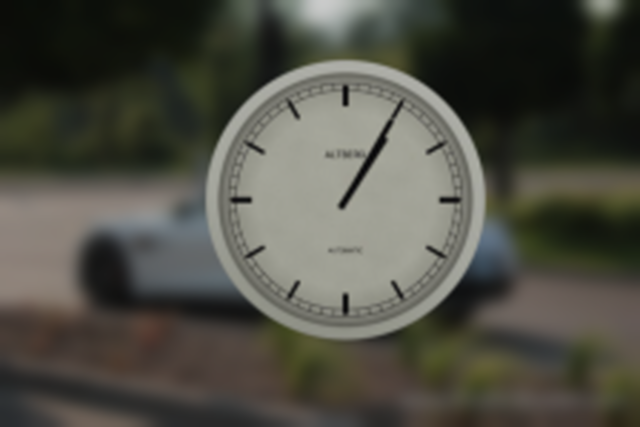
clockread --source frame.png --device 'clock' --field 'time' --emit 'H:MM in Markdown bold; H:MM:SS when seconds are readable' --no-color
**1:05**
